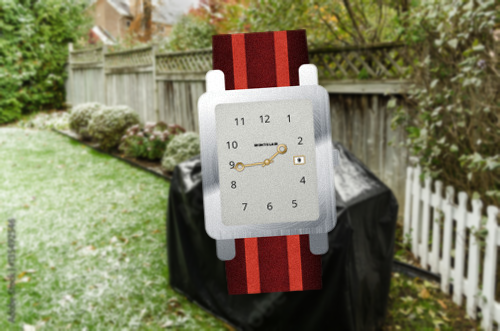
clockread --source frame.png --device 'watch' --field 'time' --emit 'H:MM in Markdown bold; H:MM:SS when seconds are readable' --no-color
**1:44**
